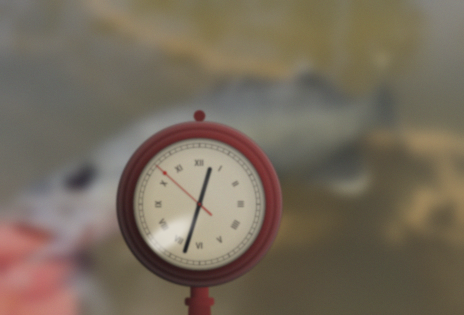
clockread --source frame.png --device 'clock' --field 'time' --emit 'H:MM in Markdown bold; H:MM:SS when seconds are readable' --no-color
**12:32:52**
